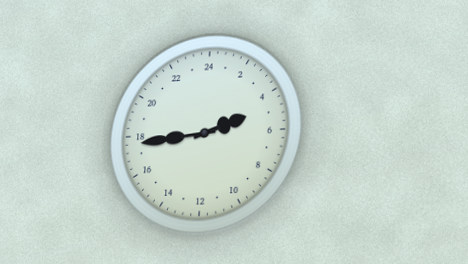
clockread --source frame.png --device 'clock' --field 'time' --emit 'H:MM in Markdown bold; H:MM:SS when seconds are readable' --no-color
**4:44**
